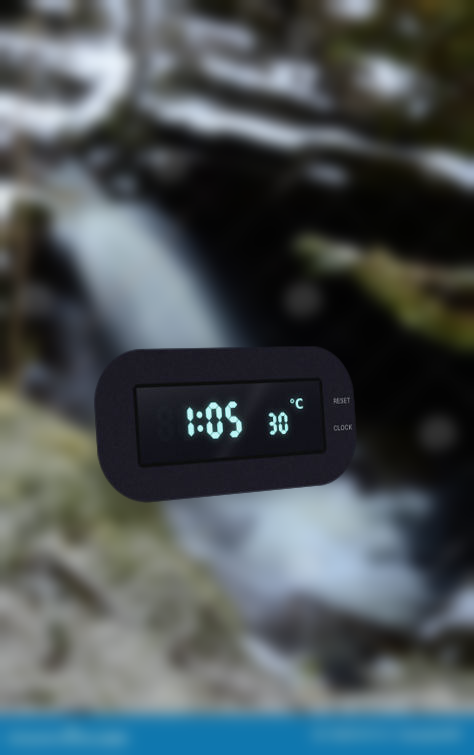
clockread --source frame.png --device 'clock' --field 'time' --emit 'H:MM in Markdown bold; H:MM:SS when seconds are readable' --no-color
**1:05**
